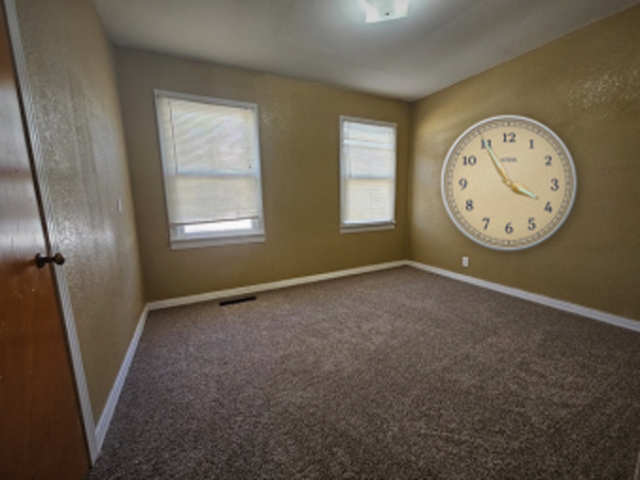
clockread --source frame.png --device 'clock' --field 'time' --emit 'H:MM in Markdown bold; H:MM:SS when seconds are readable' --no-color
**3:55**
